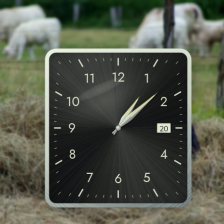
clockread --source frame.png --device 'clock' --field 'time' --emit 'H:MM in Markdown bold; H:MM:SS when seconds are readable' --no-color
**1:08**
